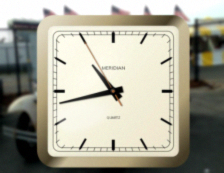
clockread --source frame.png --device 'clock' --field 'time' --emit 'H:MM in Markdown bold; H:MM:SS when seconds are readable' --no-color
**10:42:55**
